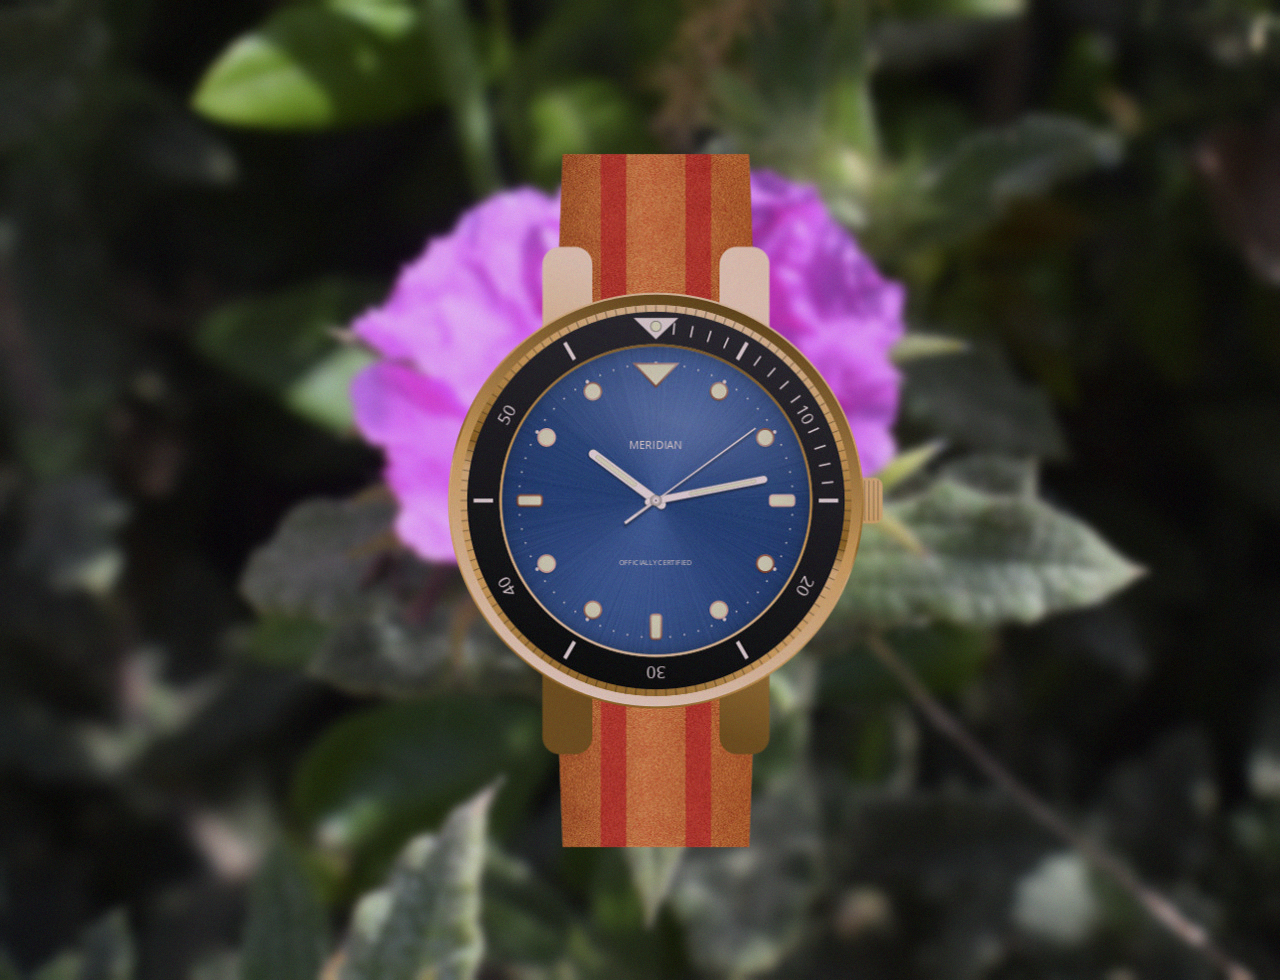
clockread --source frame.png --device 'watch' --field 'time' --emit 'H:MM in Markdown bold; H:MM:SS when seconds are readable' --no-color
**10:13:09**
